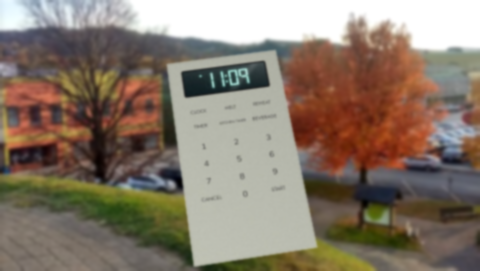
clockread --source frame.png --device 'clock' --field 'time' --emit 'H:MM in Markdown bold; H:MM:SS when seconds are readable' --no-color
**11:09**
